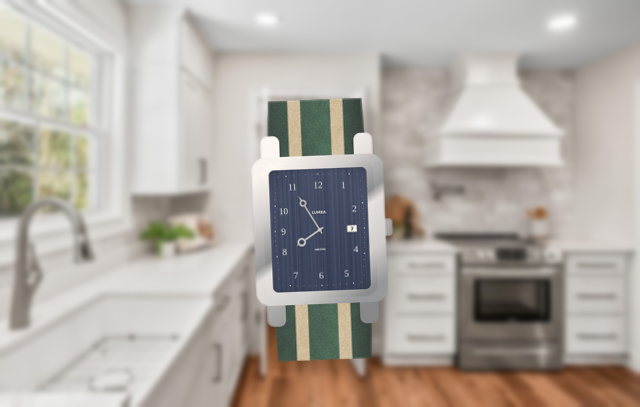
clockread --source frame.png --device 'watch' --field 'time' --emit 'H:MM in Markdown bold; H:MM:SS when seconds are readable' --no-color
**7:55**
